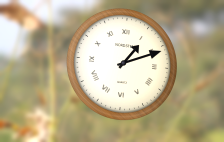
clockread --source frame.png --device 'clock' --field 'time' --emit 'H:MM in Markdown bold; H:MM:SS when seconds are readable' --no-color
**1:11**
